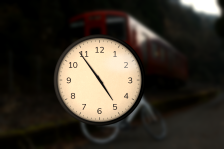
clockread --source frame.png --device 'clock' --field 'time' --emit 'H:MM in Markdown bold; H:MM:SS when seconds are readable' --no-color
**4:54**
